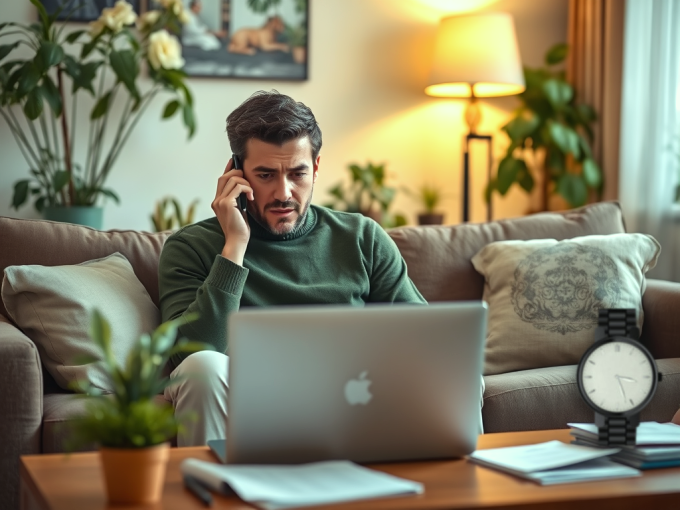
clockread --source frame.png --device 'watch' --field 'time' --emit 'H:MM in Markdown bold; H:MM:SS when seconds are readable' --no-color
**3:27**
